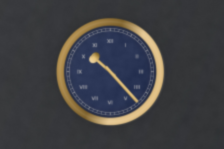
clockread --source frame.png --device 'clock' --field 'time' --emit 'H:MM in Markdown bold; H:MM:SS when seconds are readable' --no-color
**10:23**
